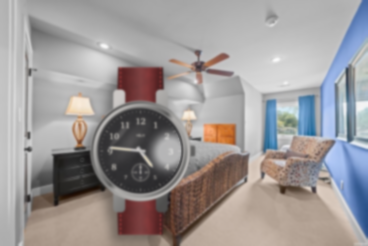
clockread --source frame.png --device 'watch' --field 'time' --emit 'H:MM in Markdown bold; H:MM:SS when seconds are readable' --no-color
**4:46**
